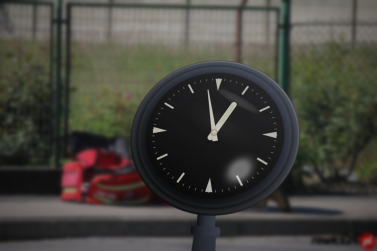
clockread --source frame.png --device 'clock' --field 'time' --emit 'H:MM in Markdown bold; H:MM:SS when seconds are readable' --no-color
**12:58**
